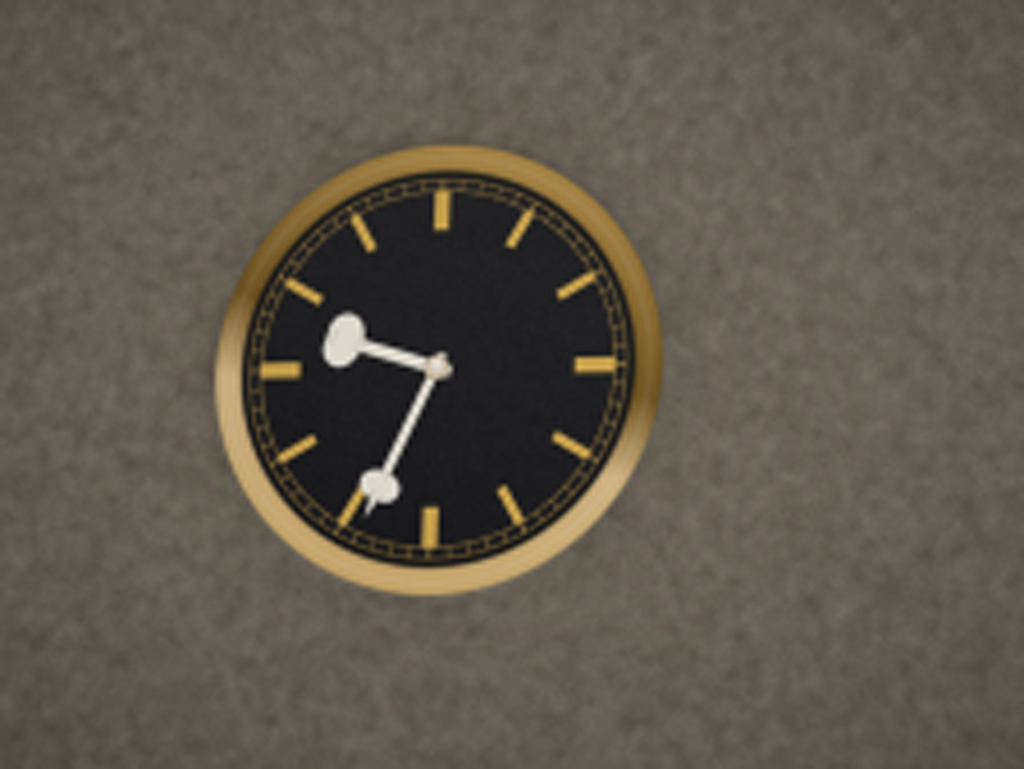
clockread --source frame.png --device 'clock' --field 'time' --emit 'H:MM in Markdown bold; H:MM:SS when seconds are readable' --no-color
**9:34**
